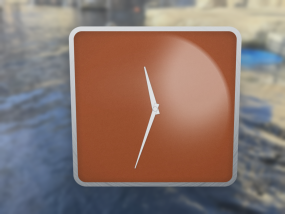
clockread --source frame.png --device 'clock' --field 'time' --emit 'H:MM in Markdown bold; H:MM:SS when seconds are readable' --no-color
**11:33**
